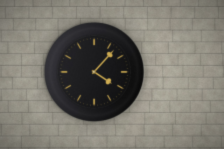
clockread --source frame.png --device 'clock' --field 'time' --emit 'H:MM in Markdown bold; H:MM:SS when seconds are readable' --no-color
**4:07**
